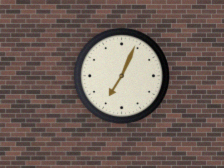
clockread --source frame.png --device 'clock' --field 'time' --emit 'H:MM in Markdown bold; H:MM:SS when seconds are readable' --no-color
**7:04**
